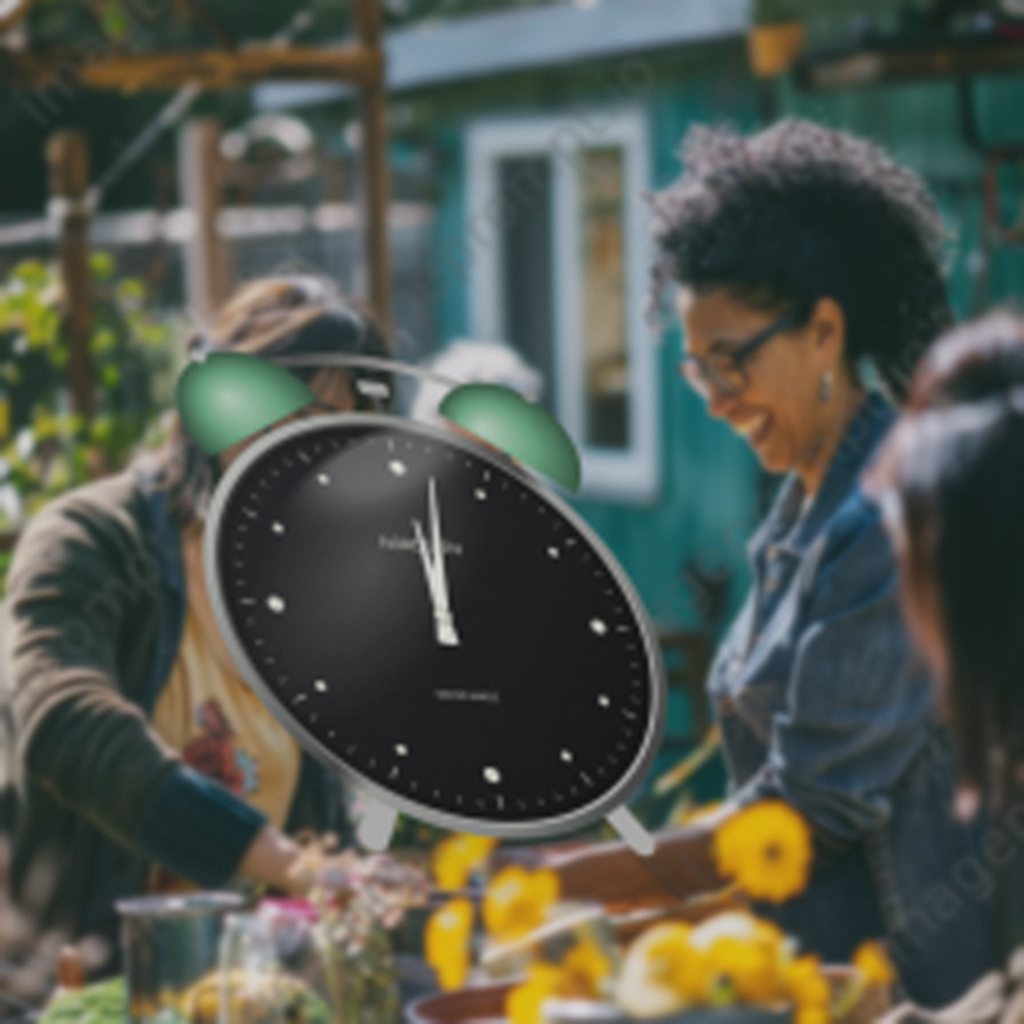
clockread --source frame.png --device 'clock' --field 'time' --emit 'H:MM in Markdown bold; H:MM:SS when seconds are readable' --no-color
**12:02**
